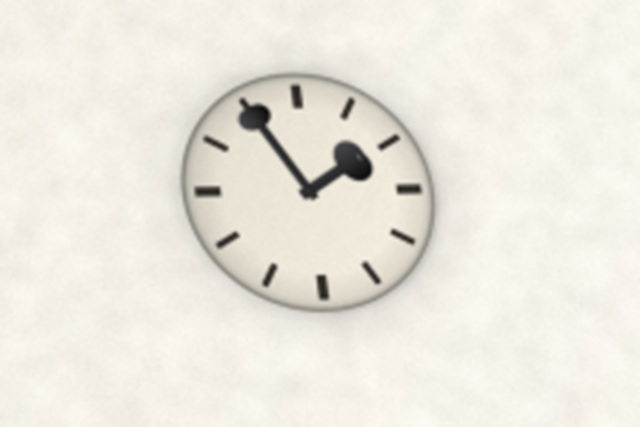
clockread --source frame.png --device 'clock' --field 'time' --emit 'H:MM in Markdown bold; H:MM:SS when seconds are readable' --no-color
**1:55**
